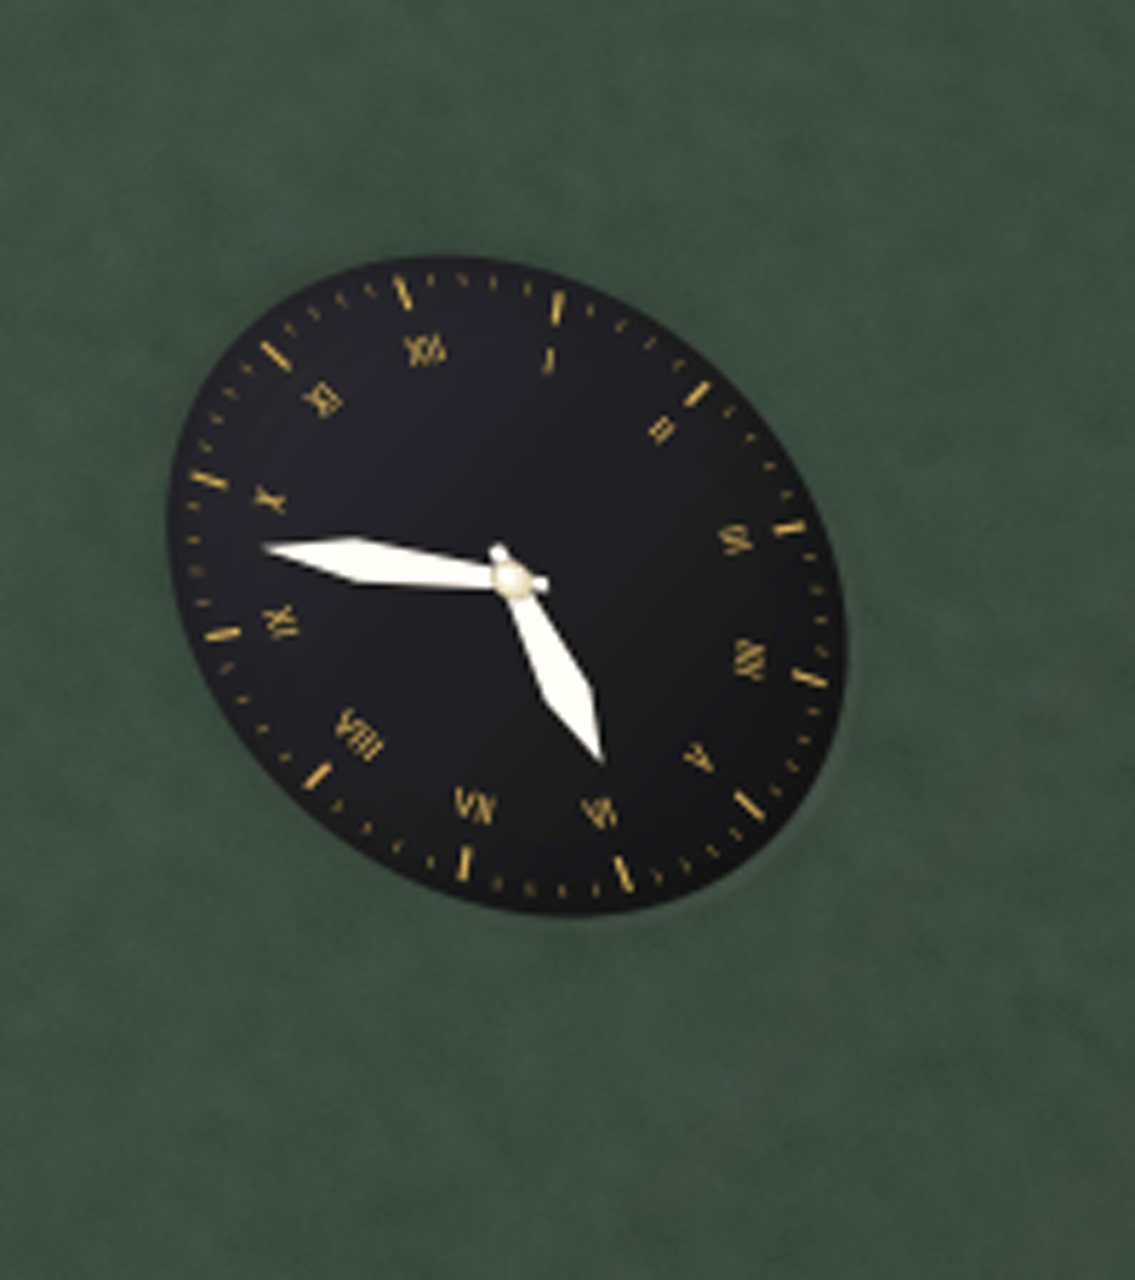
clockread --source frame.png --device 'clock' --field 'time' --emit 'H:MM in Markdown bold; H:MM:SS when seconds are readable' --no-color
**5:48**
